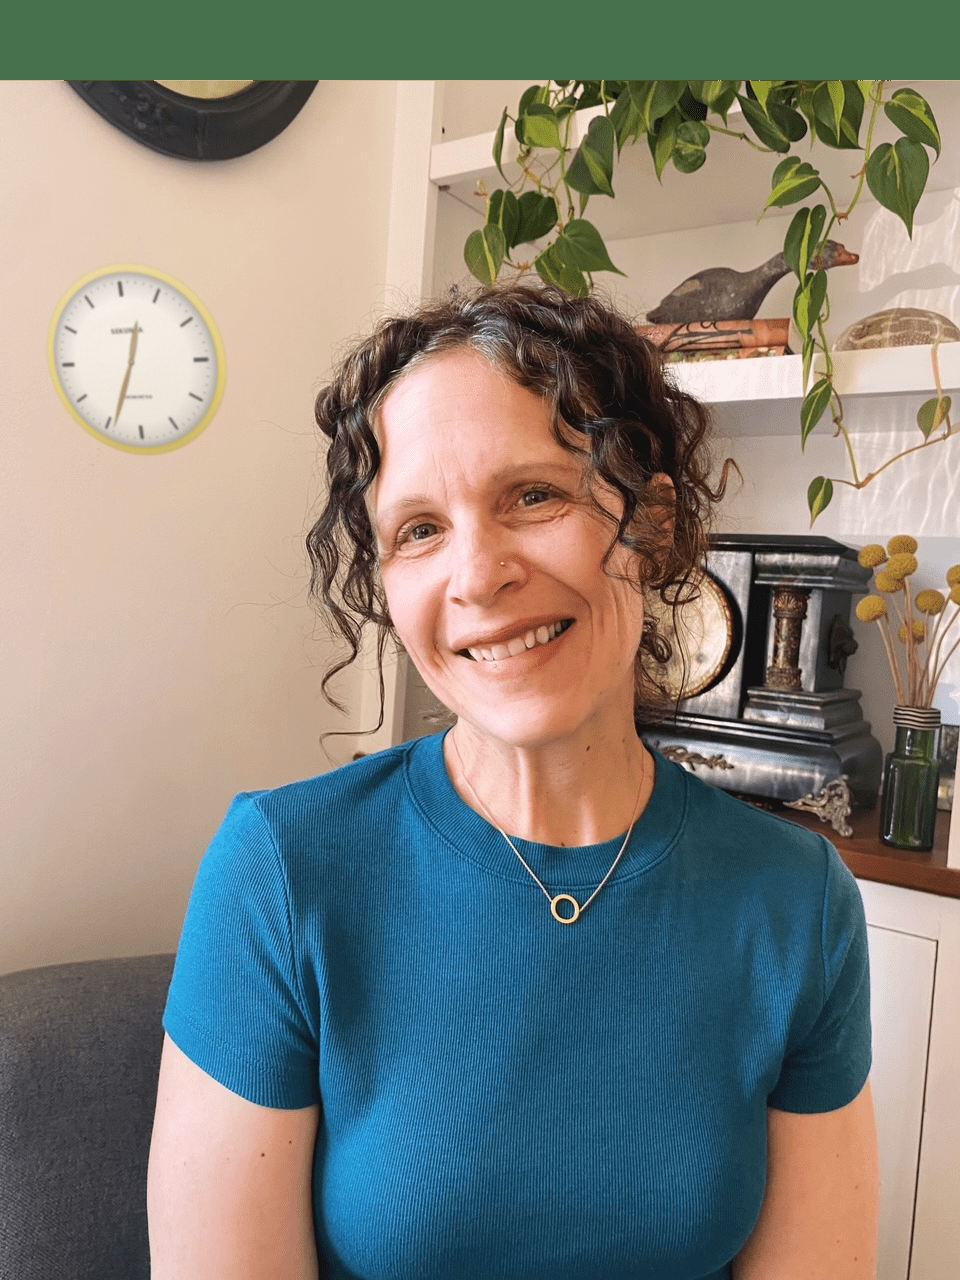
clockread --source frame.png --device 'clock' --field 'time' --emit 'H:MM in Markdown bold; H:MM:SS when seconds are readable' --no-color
**12:34**
